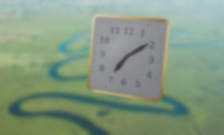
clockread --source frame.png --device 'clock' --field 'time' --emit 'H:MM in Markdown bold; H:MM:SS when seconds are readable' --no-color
**7:09**
